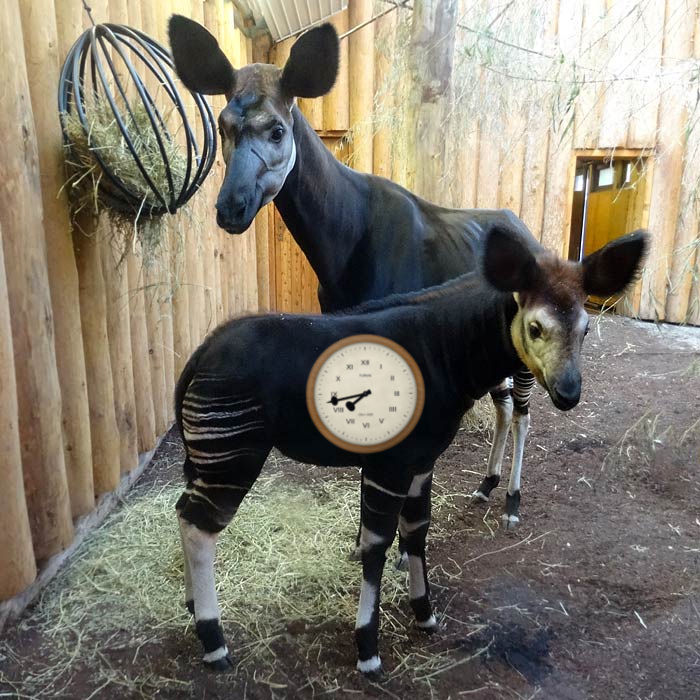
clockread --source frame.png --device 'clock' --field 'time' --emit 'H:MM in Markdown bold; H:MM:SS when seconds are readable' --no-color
**7:43**
